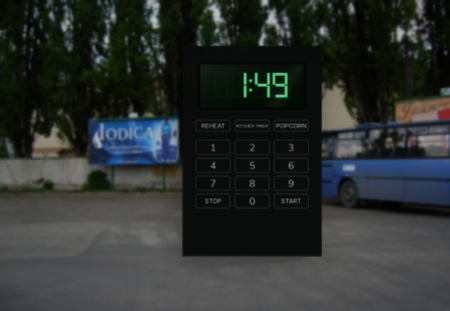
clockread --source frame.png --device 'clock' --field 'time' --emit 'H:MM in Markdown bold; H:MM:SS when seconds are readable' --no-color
**1:49**
